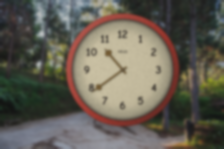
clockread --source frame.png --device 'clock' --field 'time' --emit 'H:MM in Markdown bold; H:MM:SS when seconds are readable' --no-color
**10:39**
